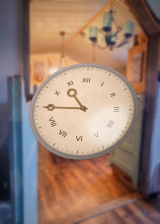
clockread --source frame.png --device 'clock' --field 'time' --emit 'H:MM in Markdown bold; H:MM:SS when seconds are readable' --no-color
**10:45**
